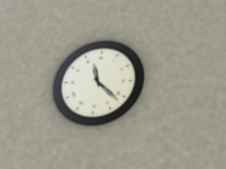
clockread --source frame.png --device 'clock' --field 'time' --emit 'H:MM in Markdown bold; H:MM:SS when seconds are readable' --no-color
**11:22**
